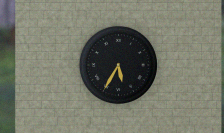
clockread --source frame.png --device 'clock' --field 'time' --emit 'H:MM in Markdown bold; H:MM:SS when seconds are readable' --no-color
**5:35**
